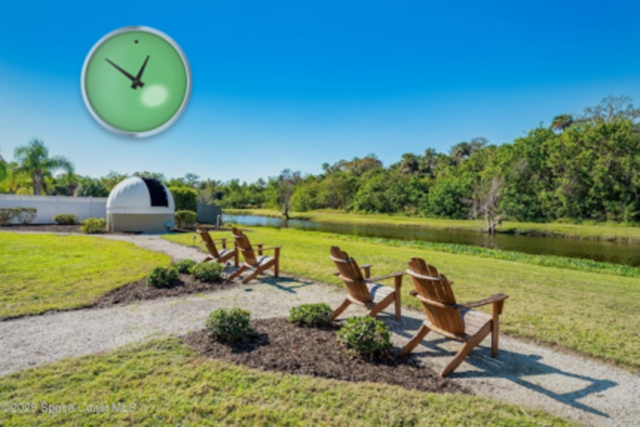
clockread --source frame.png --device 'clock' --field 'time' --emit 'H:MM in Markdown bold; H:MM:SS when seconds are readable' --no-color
**12:51**
